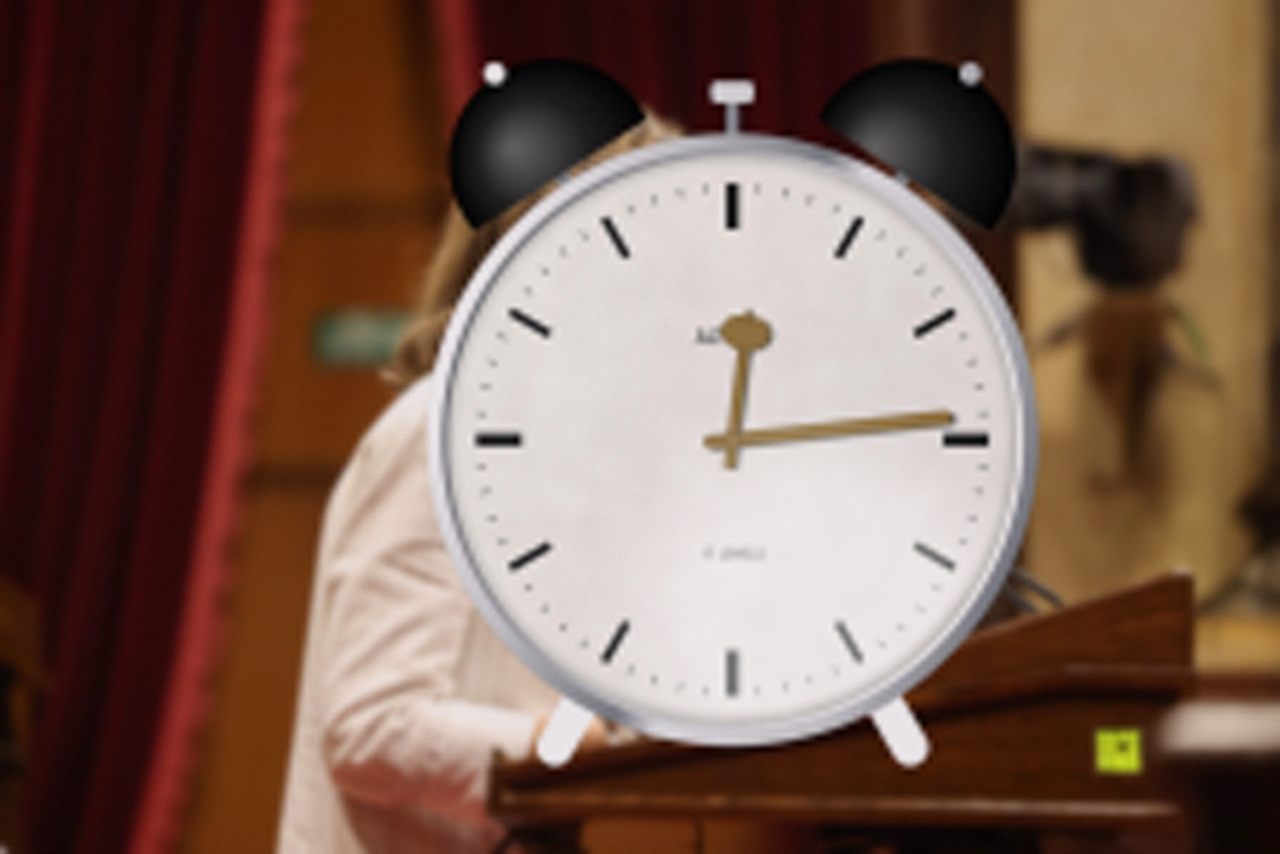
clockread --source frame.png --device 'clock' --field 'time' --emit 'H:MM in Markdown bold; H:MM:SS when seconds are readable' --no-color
**12:14**
